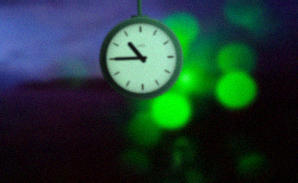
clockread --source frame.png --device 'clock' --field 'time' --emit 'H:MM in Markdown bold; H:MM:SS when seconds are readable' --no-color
**10:45**
